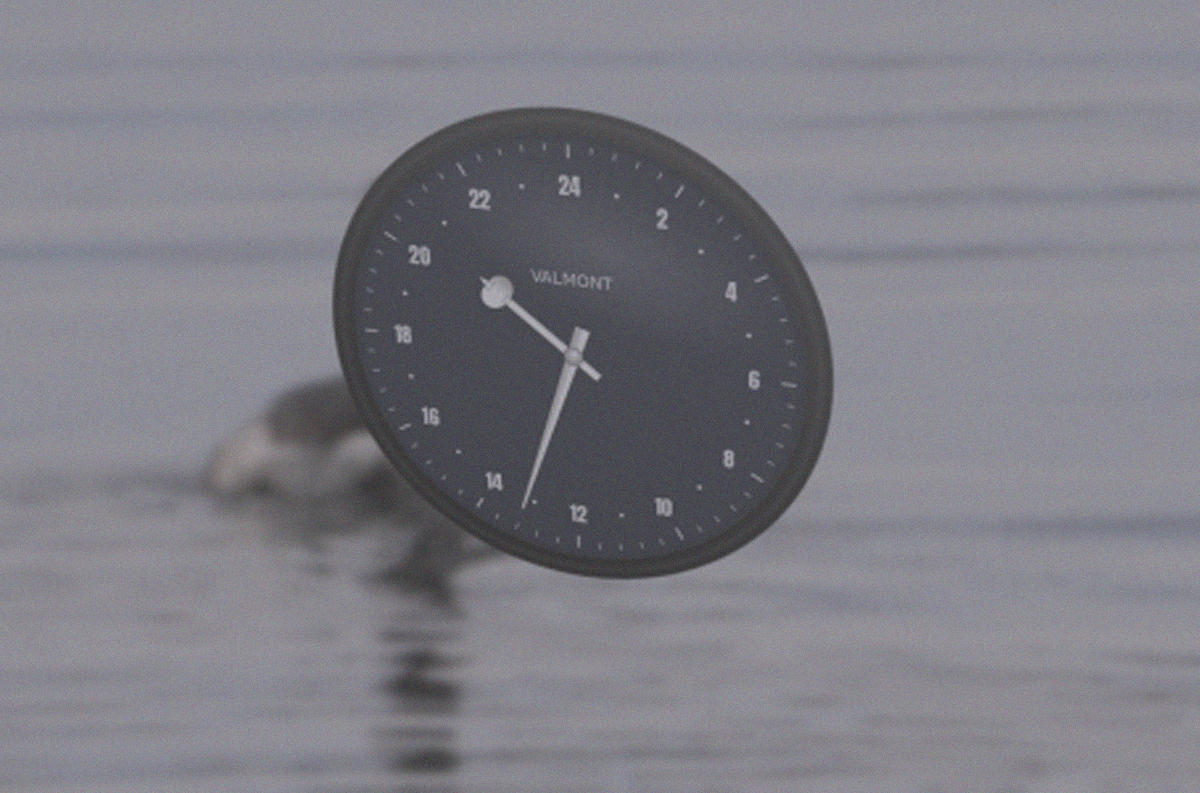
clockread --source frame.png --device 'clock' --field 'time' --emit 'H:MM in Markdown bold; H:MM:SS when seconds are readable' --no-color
**20:33**
